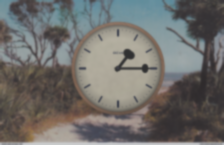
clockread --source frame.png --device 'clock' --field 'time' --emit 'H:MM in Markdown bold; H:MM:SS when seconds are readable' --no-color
**1:15**
